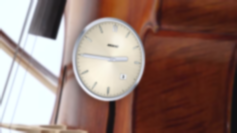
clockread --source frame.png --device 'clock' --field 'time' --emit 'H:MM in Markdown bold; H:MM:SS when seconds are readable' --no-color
**2:45**
